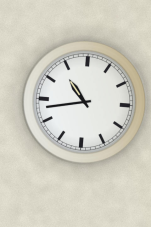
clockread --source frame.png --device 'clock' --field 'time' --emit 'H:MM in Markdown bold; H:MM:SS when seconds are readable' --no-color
**10:43**
